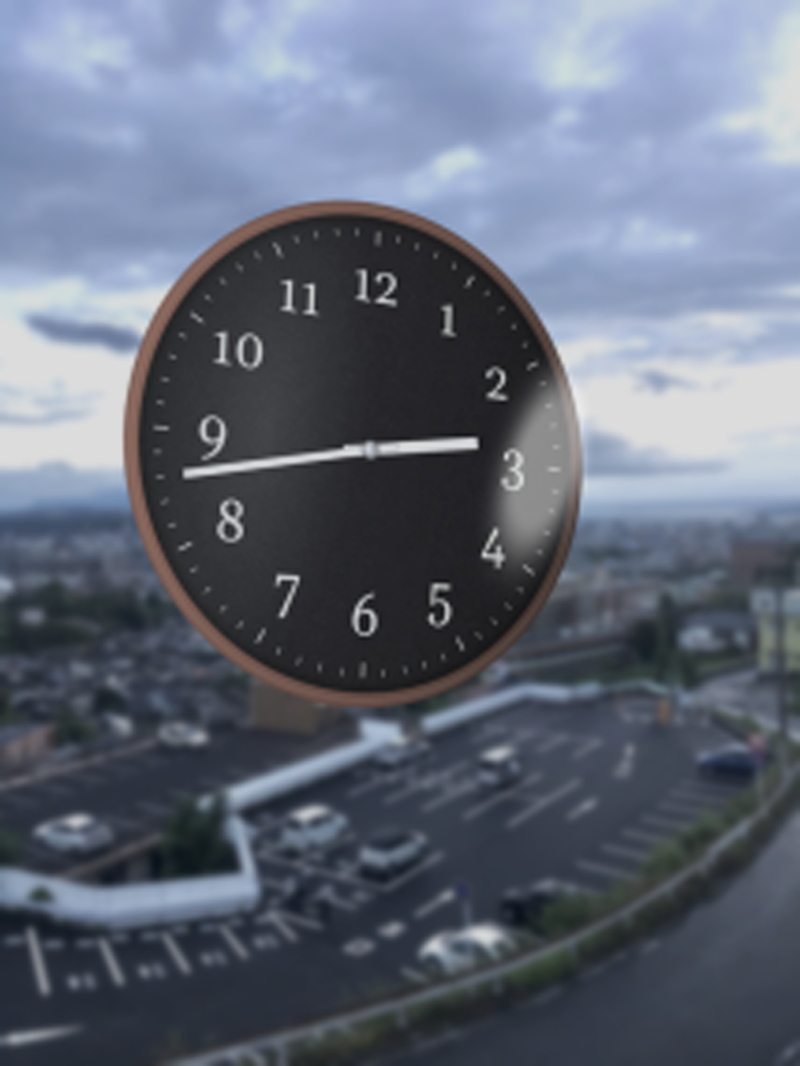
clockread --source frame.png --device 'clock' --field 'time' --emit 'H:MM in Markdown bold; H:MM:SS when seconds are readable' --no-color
**2:43**
